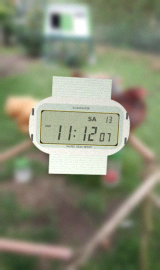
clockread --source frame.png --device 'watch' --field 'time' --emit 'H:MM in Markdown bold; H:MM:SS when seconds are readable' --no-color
**11:12:07**
